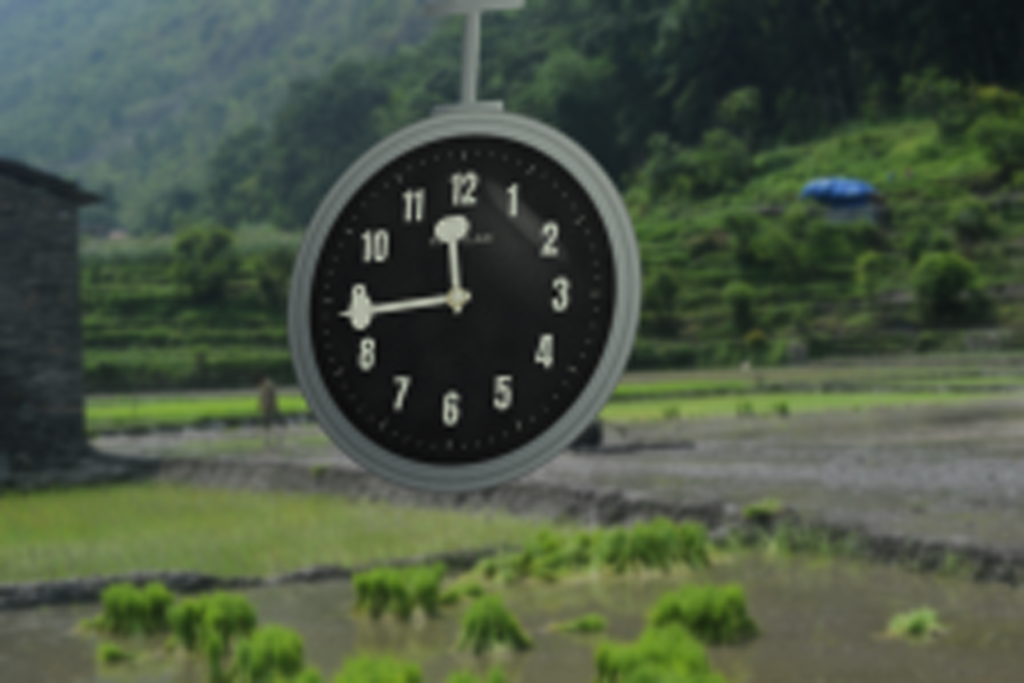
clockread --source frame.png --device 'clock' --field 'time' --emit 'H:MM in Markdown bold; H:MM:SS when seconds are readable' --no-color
**11:44**
